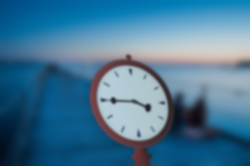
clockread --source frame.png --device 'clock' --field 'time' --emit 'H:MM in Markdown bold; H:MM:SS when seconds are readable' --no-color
**3:45**
